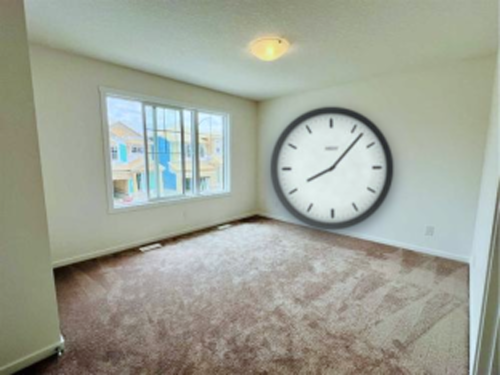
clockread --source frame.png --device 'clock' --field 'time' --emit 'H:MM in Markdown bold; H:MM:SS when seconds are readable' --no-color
**8:07**
